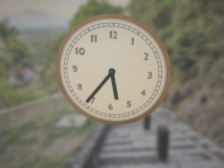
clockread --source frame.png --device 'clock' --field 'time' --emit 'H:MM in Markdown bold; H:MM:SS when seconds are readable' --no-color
**5:36**
